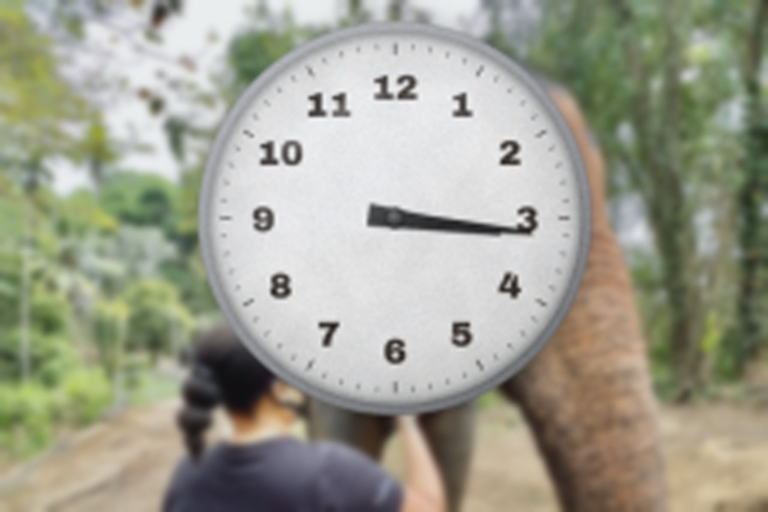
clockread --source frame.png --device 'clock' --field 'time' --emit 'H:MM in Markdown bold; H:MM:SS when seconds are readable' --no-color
**3:16**
